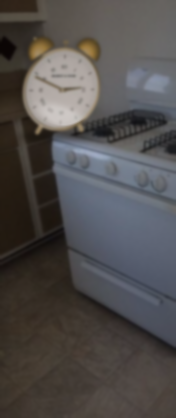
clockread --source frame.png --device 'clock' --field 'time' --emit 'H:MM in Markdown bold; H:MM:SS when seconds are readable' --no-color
**2:49**
